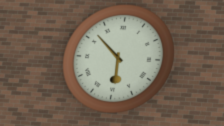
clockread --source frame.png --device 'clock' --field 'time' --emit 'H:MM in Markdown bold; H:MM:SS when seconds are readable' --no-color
**5:52**
